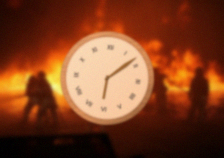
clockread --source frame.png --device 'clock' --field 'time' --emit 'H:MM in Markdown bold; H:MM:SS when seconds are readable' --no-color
**6:08**
